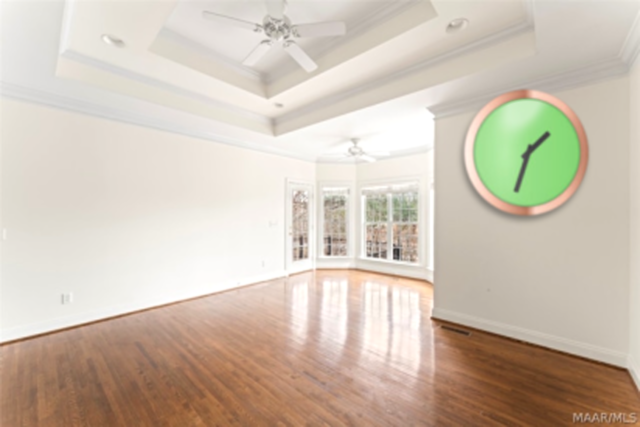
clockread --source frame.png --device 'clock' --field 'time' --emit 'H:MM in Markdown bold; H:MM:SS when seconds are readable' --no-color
**1:33**
